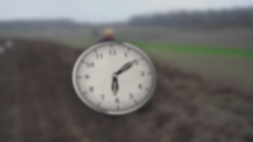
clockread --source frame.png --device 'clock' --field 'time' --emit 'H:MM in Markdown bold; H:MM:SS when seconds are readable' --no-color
**6:09**
